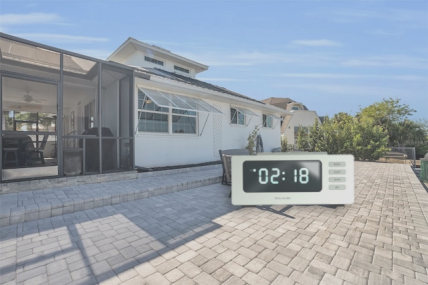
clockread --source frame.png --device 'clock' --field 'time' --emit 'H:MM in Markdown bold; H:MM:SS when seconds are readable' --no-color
**2:18**
